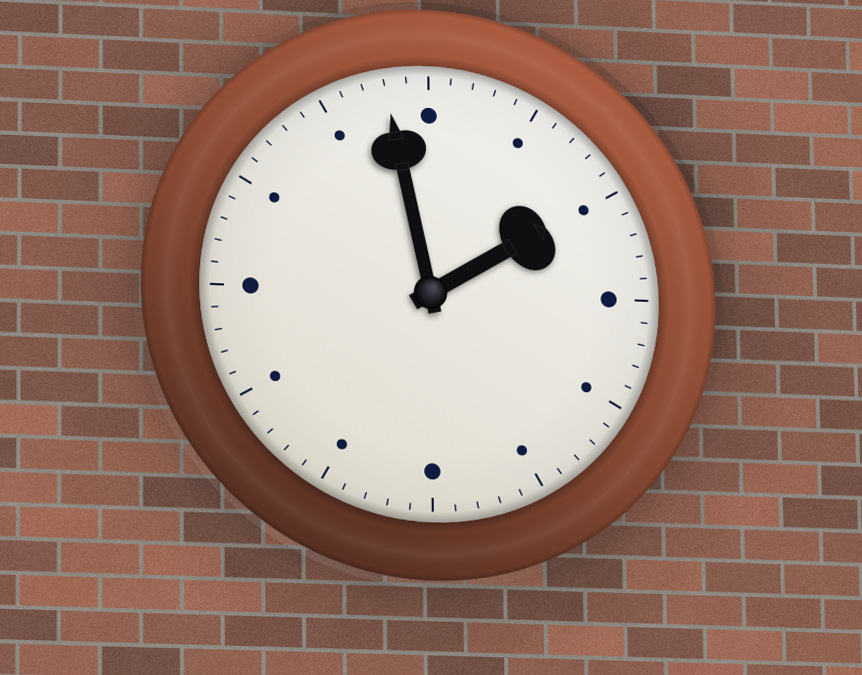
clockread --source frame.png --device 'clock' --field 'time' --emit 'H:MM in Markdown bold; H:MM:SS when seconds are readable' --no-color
**1:58**
